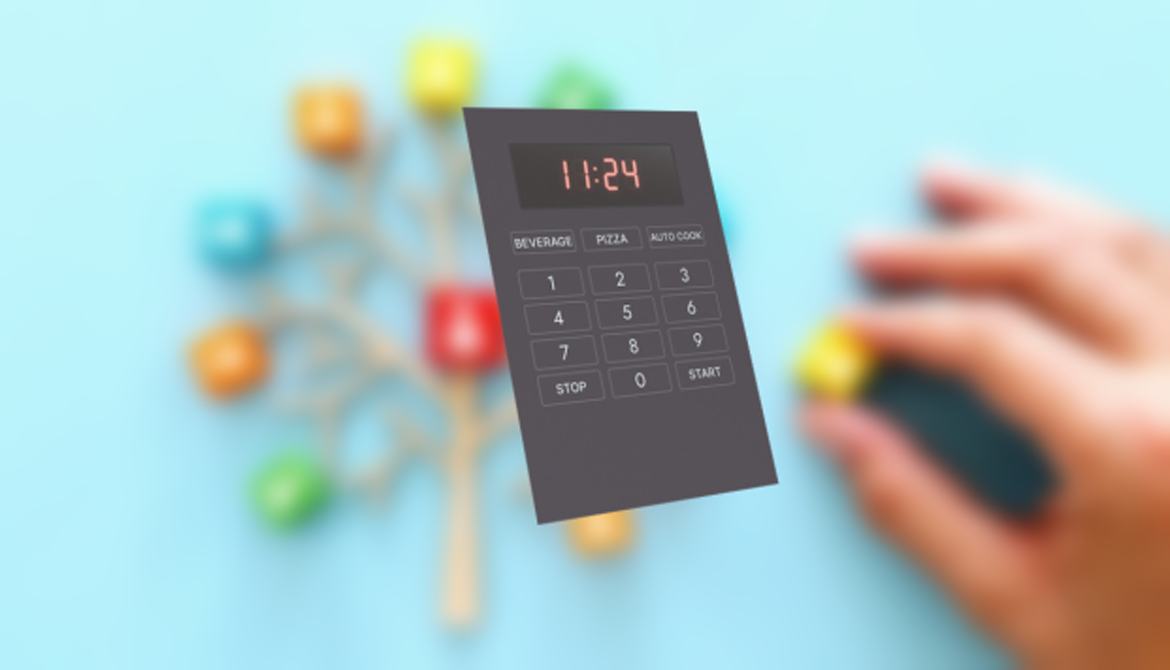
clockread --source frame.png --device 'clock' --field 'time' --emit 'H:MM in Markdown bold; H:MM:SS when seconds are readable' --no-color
**11:24**
